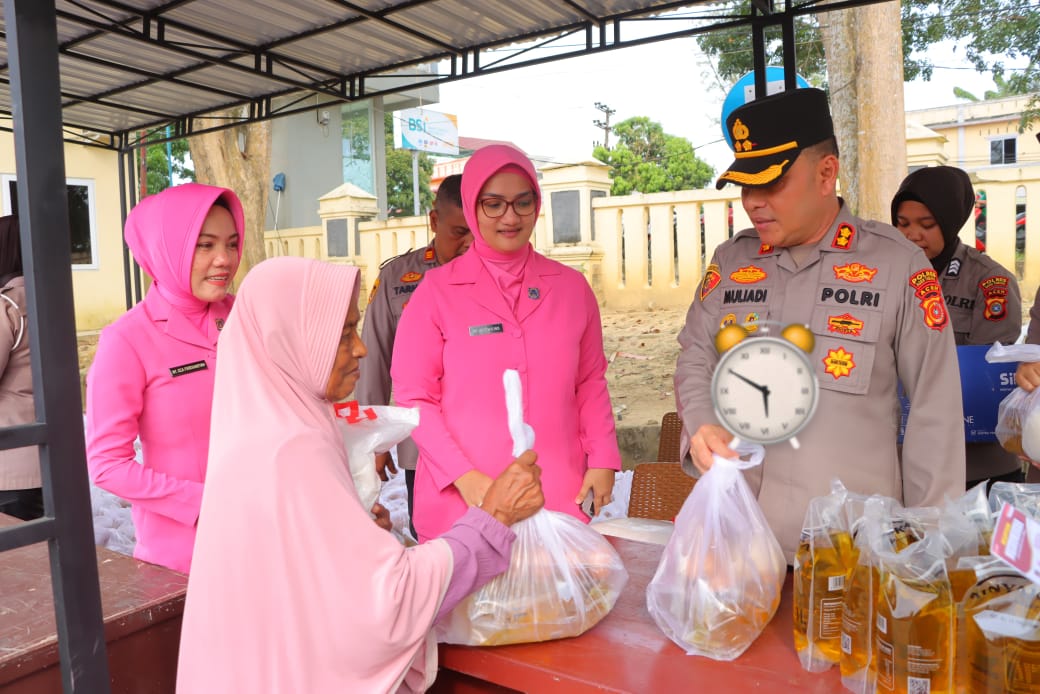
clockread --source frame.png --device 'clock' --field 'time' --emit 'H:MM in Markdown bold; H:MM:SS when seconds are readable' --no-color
**5:50**
